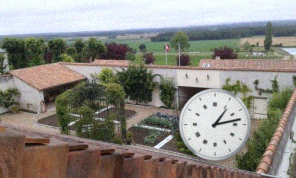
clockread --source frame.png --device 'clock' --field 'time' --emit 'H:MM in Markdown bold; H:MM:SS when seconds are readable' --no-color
**1:13**
